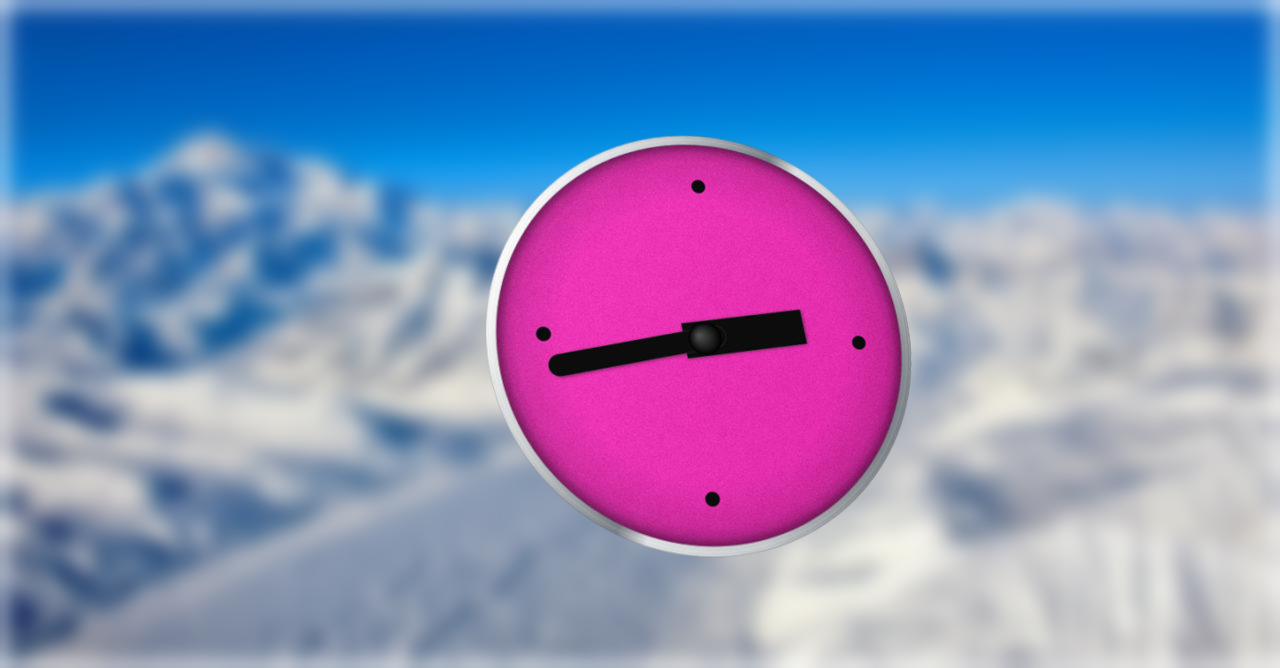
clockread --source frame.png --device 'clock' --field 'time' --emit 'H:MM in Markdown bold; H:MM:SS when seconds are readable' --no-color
**2:43**
